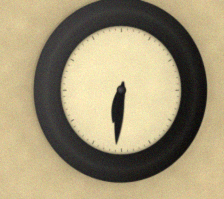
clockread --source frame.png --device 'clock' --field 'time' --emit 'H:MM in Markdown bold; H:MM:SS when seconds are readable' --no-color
**6:31**
